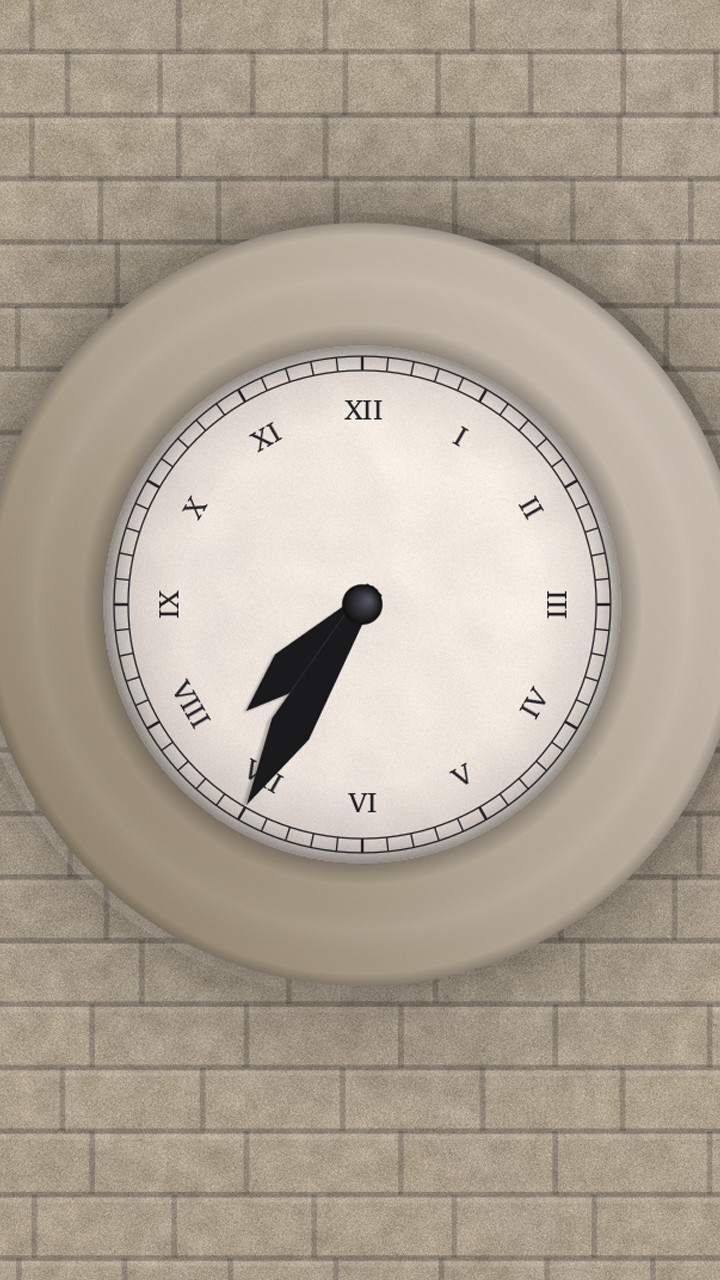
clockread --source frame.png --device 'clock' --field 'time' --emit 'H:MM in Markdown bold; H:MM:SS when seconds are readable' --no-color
**7:35**
